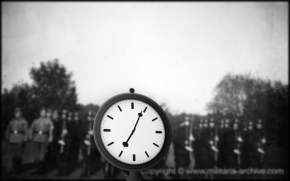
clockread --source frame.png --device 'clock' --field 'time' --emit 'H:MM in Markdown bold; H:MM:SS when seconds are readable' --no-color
**7:04**
